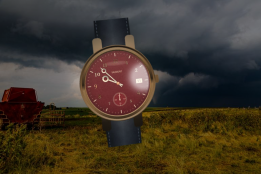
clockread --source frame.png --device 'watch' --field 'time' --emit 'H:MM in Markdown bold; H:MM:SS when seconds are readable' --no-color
**9:53**
